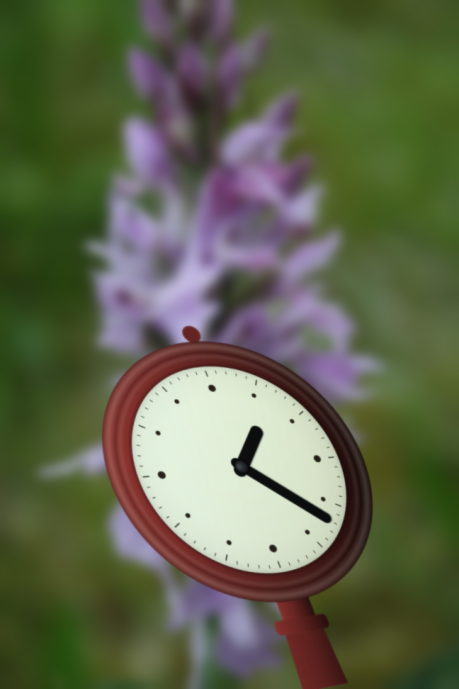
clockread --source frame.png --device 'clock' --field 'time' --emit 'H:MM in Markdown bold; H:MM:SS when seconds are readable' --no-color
**1:22**
